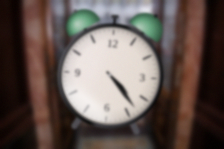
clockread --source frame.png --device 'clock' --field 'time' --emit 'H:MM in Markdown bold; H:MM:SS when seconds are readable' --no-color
**4:23**
